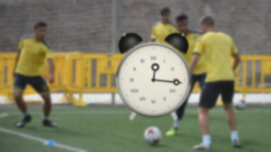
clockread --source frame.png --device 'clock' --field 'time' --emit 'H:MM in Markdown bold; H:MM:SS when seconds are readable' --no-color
**12:16**
